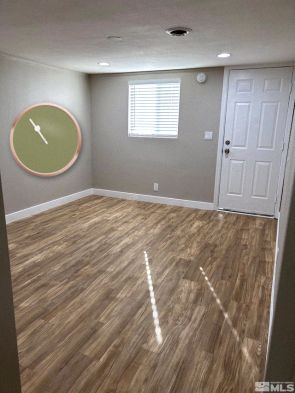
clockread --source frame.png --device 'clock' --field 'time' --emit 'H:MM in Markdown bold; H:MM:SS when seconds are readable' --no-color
**10:54**
